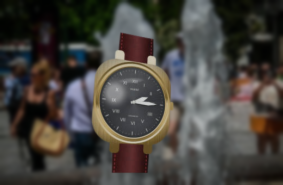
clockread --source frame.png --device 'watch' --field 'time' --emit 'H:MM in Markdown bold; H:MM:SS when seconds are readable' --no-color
**2:15**
